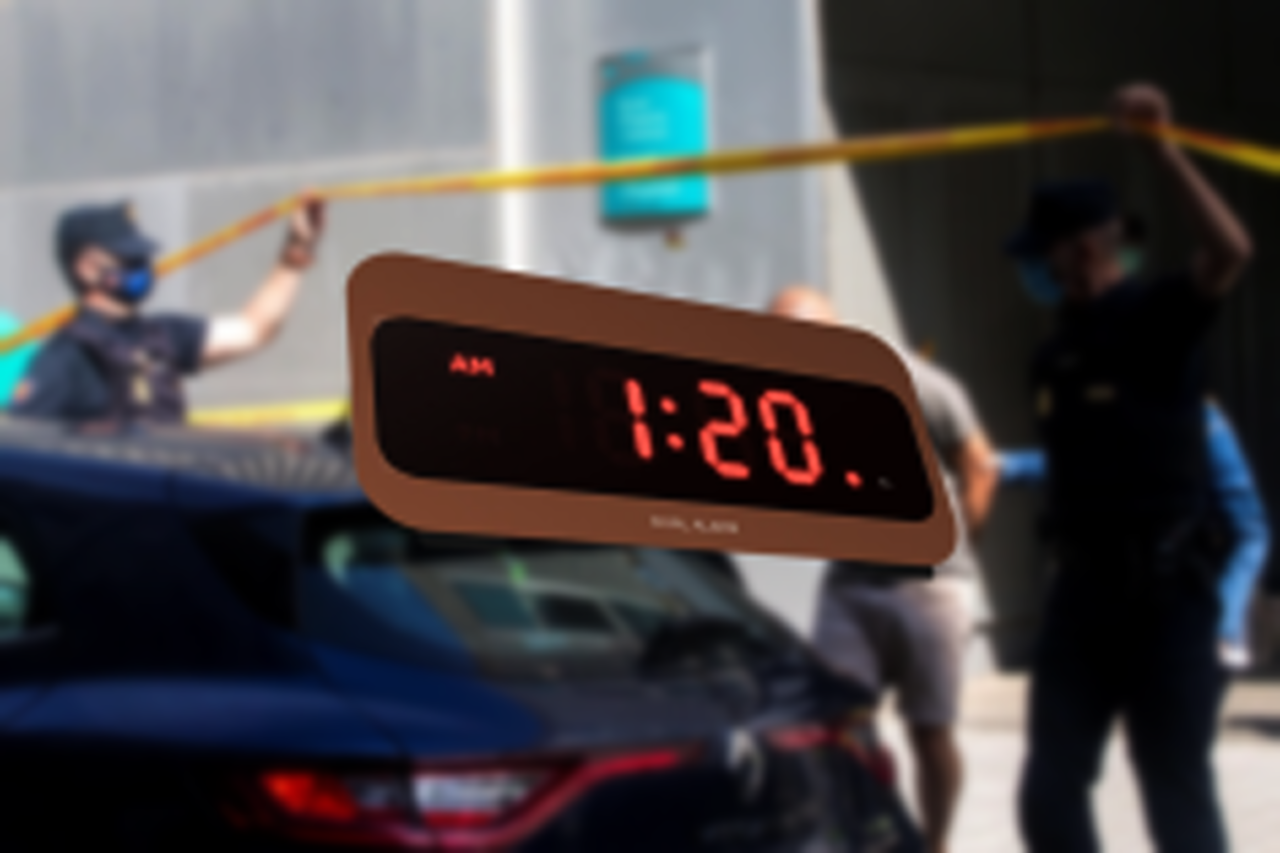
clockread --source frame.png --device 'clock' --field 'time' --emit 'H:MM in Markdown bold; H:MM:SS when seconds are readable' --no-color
**1:20**
